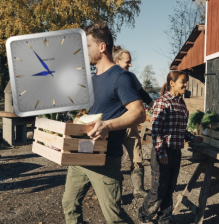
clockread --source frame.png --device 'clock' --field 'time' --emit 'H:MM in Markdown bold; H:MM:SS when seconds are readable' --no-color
**8:55**
